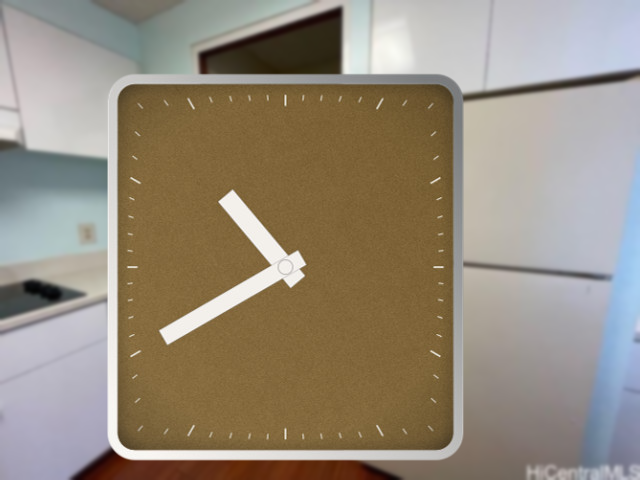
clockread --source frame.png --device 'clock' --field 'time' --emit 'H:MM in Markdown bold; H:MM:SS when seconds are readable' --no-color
**10:40**
